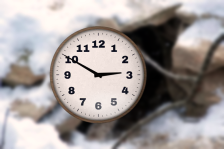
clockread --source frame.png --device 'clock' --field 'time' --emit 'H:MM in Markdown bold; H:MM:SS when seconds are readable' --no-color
**2:50**
